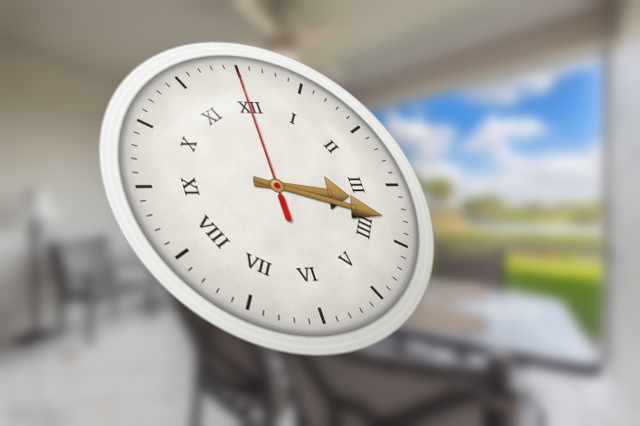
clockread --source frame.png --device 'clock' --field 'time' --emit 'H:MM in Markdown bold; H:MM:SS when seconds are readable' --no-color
**3:18:00**
